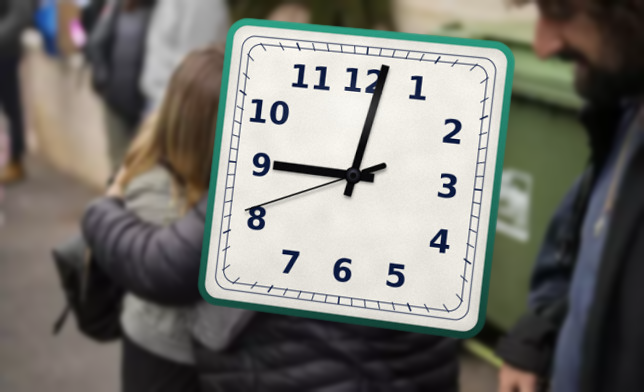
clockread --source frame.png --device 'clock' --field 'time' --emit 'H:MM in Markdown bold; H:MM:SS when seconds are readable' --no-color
**9:01:41**
